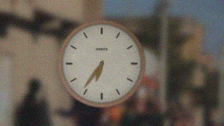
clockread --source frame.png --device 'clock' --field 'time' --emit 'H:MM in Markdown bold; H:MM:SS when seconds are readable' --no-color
**6:36**
